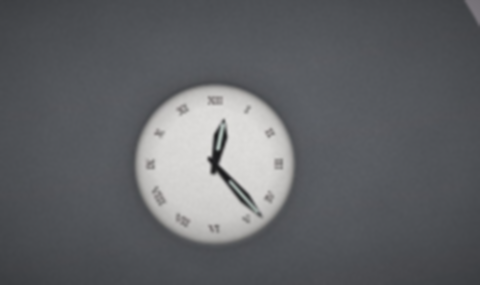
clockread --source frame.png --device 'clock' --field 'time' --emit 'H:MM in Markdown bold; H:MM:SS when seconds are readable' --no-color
**12:23**
